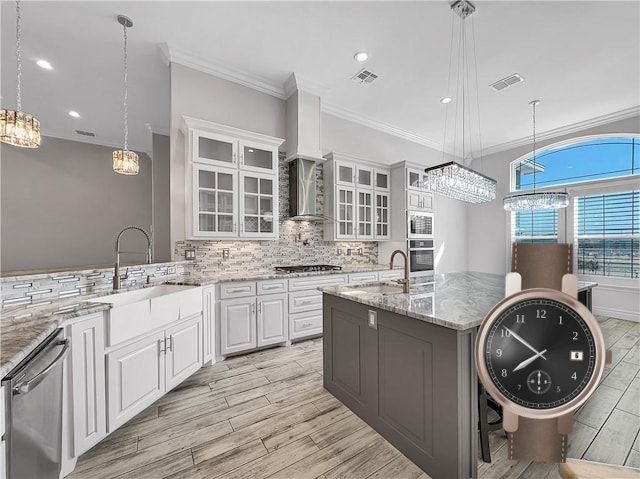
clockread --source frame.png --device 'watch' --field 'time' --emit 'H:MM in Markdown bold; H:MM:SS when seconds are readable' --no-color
**7:51**
